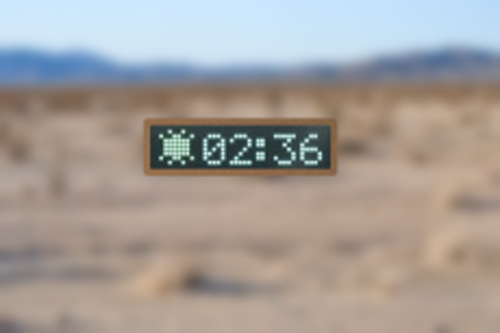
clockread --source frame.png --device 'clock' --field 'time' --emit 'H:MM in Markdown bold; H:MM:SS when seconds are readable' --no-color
**2:36**
